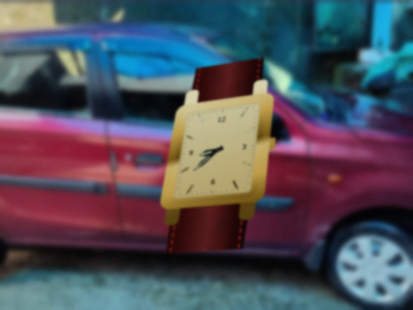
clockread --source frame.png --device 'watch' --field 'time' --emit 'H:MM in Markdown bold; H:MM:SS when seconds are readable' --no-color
**8:38**
